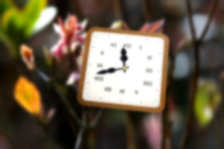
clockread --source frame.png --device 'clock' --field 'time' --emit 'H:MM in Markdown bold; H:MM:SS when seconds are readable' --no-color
**11:42**
